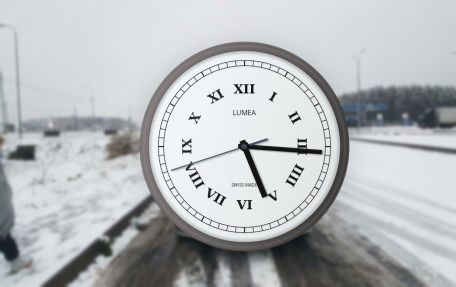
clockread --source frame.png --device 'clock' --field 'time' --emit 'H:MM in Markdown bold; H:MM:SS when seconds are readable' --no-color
**5:15:42**
